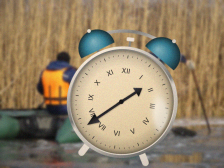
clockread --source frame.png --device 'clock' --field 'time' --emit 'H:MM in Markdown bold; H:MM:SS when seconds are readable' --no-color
**1:38**
